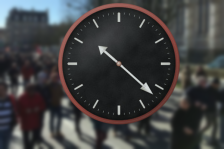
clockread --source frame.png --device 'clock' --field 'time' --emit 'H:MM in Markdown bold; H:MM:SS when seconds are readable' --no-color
**10:22**
